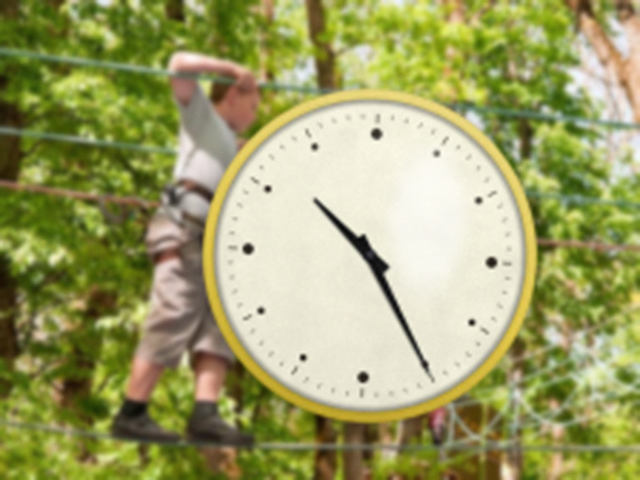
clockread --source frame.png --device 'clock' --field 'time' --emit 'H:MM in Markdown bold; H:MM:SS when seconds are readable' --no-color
**10:25**
